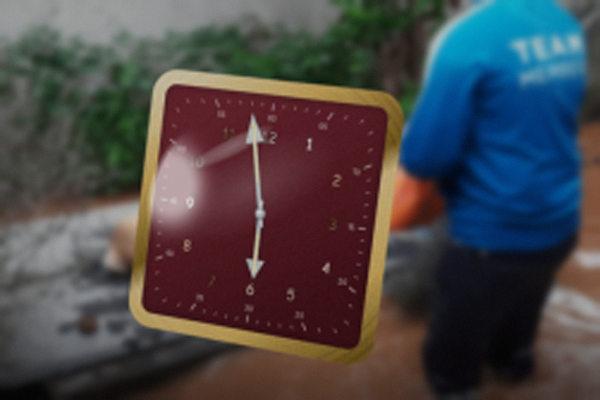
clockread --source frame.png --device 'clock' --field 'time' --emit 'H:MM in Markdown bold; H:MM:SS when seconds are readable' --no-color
**5:58**
